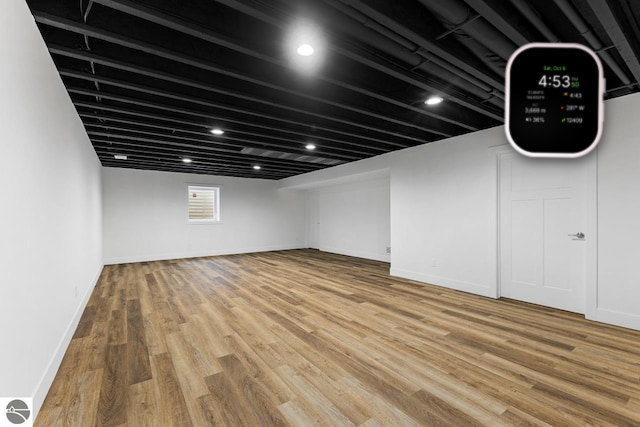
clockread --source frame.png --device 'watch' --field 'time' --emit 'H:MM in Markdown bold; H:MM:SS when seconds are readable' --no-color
**4:53**
